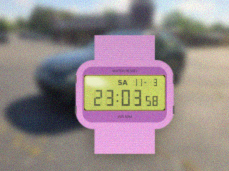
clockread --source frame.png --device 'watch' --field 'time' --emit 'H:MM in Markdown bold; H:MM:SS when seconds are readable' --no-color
**23:03:58**
